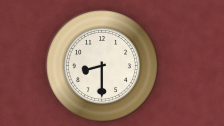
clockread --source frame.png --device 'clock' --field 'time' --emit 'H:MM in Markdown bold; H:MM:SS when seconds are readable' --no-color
**8:30**
